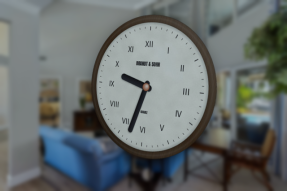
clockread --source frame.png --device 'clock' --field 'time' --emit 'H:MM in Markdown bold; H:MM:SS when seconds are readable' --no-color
**9:33**
